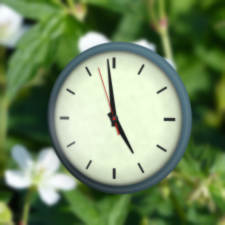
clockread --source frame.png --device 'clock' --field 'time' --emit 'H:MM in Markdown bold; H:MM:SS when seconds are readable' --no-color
**4:58:57**
